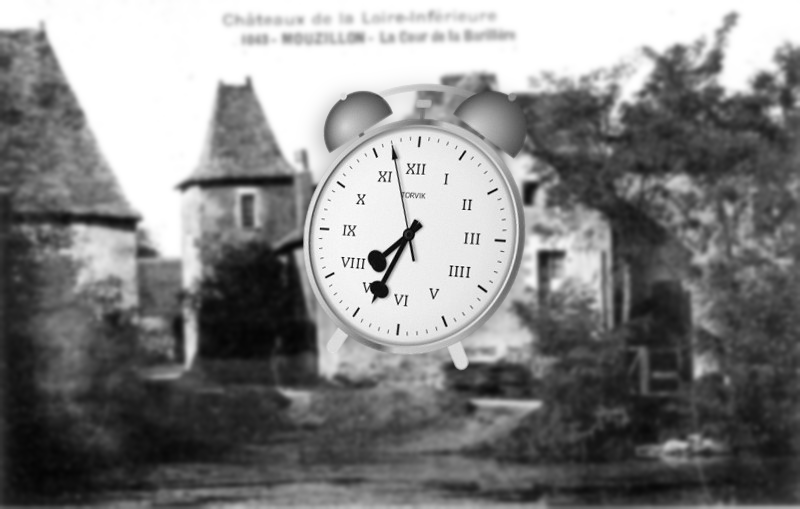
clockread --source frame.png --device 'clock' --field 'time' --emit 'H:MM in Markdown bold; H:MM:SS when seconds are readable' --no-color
**7:33:57**
